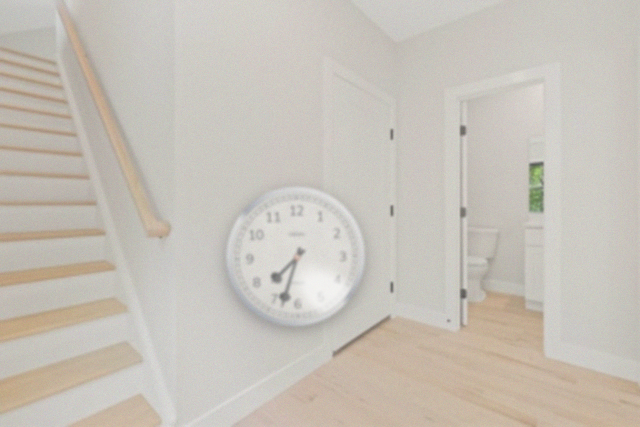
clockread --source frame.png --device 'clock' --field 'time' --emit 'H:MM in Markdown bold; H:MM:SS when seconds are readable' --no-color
**7:33**
